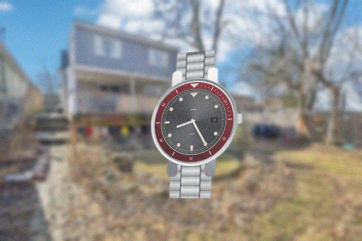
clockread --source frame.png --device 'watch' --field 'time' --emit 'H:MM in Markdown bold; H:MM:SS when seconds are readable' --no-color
**8:25**
